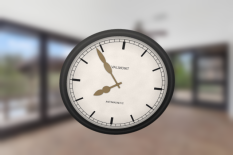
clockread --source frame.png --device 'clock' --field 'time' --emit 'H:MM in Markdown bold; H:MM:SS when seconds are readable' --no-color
**7:54**
